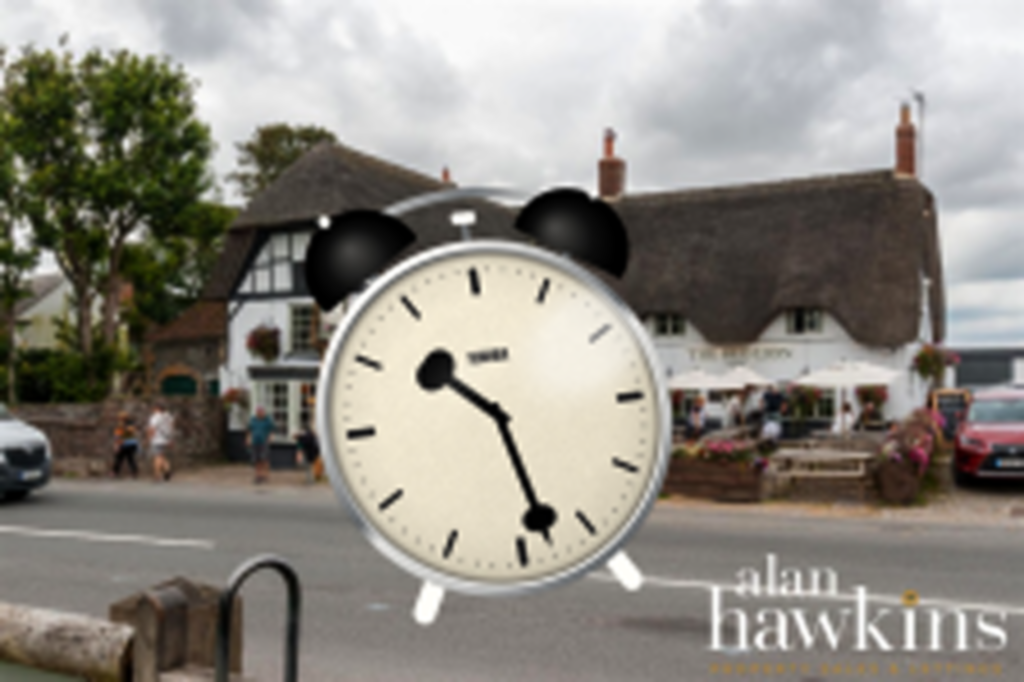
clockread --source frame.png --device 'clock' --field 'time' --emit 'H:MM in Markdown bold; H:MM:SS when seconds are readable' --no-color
**10:28**
